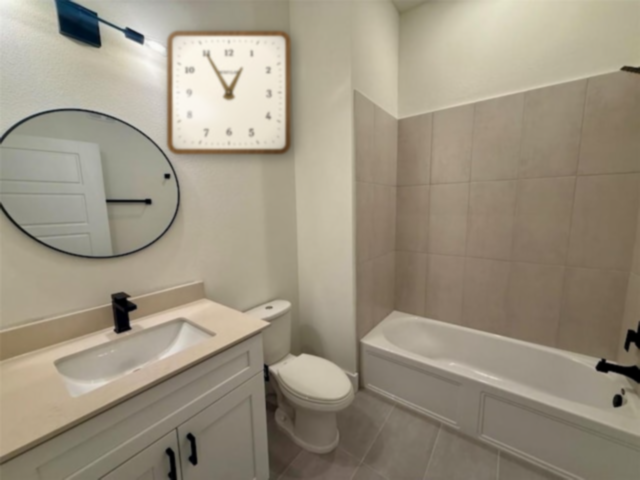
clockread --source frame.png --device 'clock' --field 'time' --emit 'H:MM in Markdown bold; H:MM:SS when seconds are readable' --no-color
**12:55**
